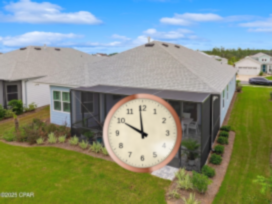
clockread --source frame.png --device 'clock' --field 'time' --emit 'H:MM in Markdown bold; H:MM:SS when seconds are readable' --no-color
**9:59**
